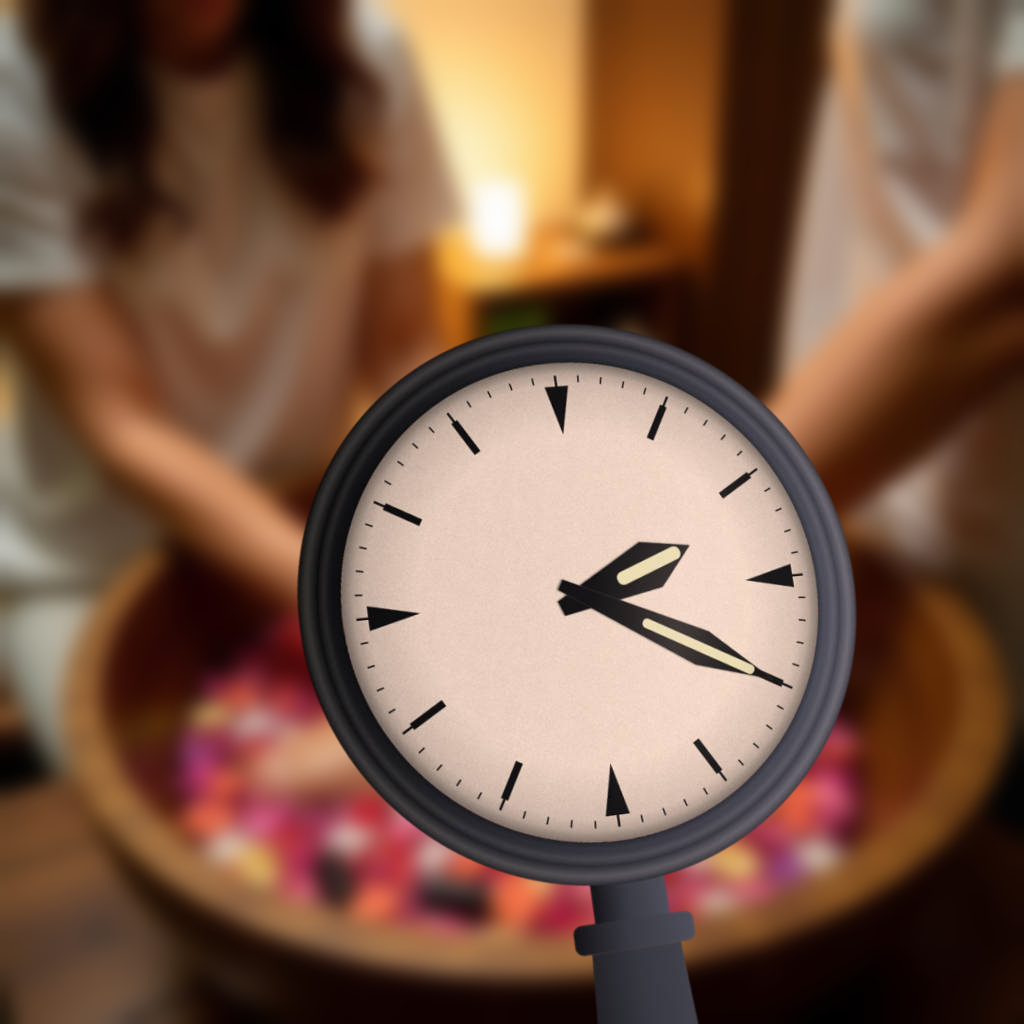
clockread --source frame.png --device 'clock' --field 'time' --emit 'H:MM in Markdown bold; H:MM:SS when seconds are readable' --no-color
**2:20**
